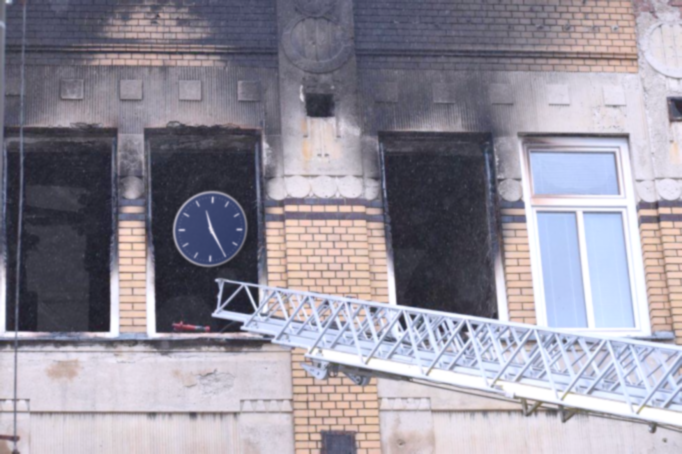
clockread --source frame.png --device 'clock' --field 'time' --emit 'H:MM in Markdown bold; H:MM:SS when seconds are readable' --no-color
**11:25**
